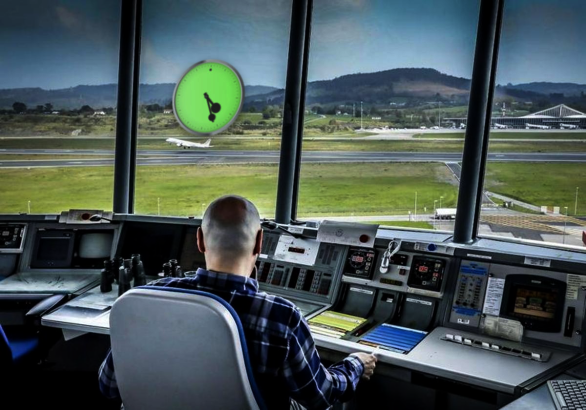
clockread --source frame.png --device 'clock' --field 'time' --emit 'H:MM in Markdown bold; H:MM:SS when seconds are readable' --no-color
**4:26**
